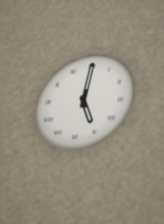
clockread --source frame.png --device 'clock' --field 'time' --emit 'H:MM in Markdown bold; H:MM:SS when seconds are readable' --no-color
**5:00**
